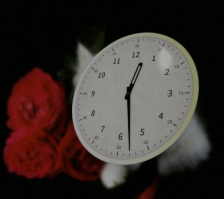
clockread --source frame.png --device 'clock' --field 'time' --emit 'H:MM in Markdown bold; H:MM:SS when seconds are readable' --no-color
**12:28**
